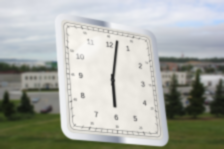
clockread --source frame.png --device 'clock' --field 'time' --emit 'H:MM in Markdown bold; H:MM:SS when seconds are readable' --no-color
**6:02**
